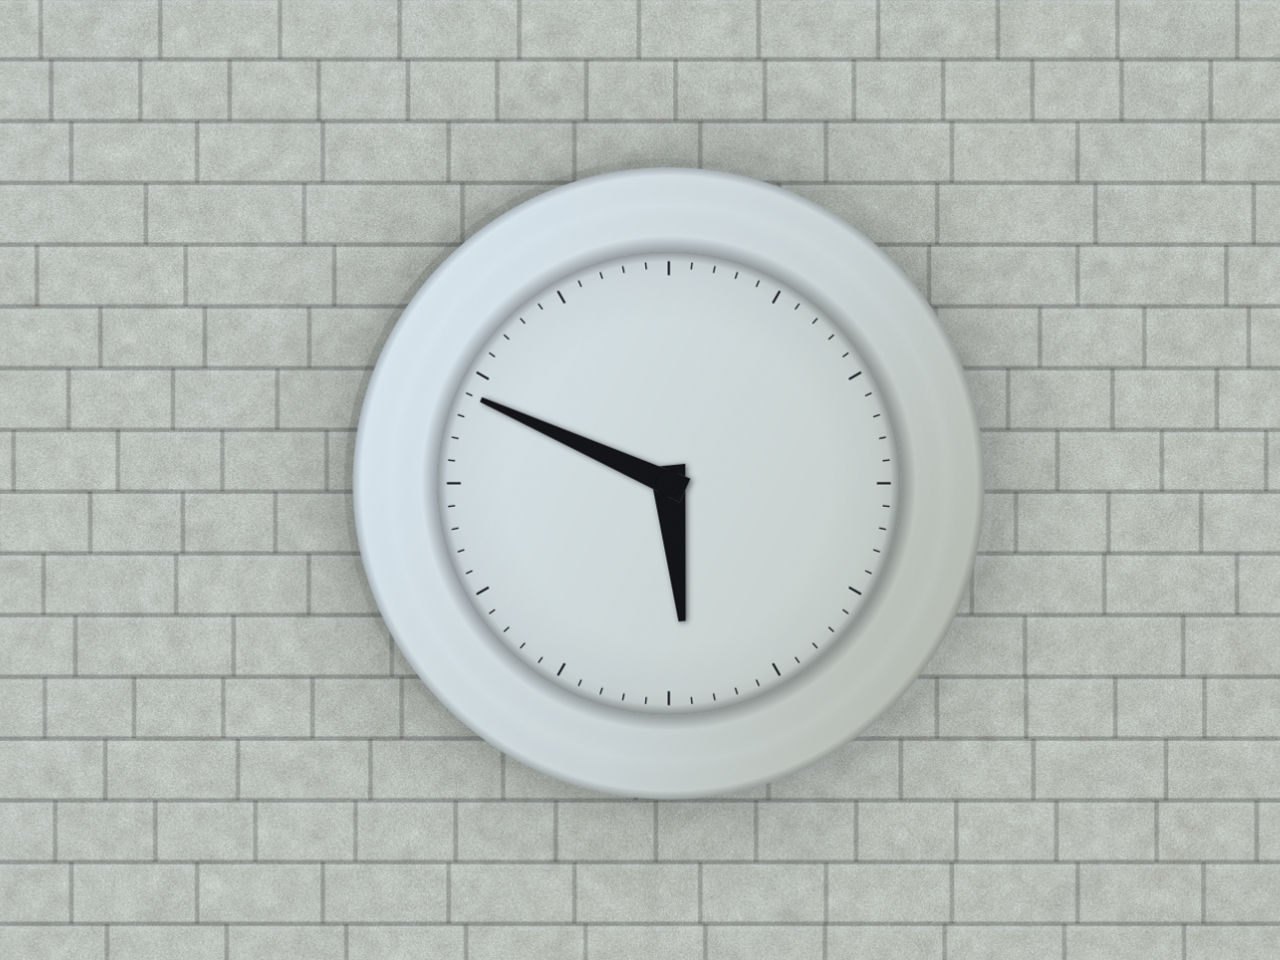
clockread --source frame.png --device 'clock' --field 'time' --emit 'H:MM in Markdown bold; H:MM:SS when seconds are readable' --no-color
**5:49**
